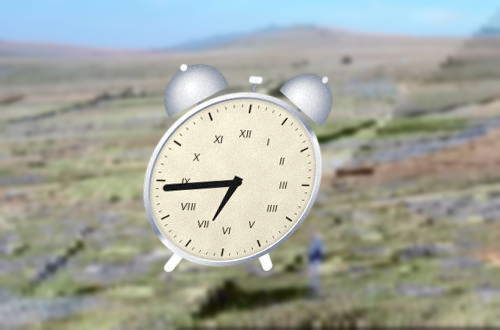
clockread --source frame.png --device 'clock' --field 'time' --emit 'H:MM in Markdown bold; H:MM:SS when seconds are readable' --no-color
**6:44**
